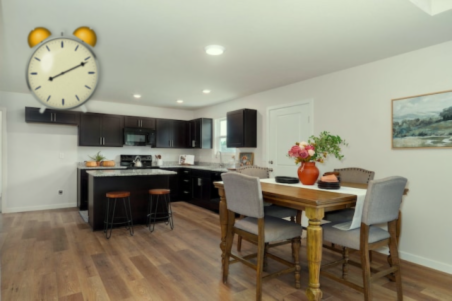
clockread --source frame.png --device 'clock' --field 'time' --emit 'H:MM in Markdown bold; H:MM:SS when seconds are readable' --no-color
**8:11**
